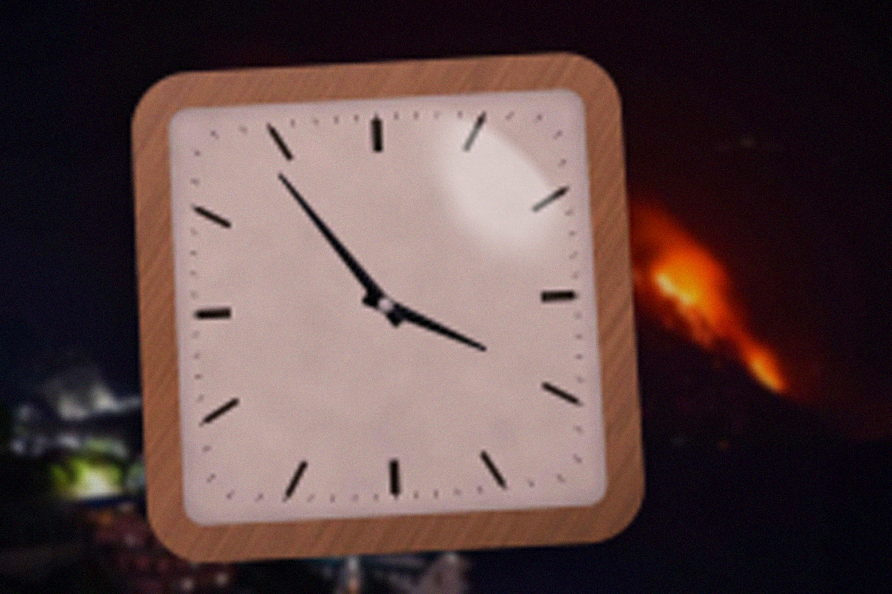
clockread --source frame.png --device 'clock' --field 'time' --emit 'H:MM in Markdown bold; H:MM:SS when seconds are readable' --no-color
**3:54**
